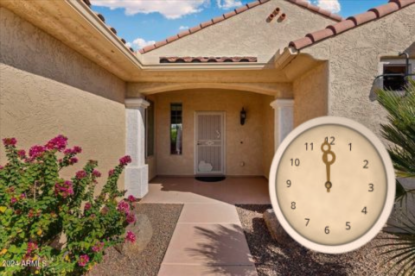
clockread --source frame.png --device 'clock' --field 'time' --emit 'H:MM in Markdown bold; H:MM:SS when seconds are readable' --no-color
**11:59**
